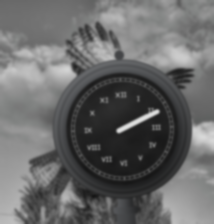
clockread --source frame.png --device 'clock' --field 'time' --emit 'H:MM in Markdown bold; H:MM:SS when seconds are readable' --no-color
**2:11**
